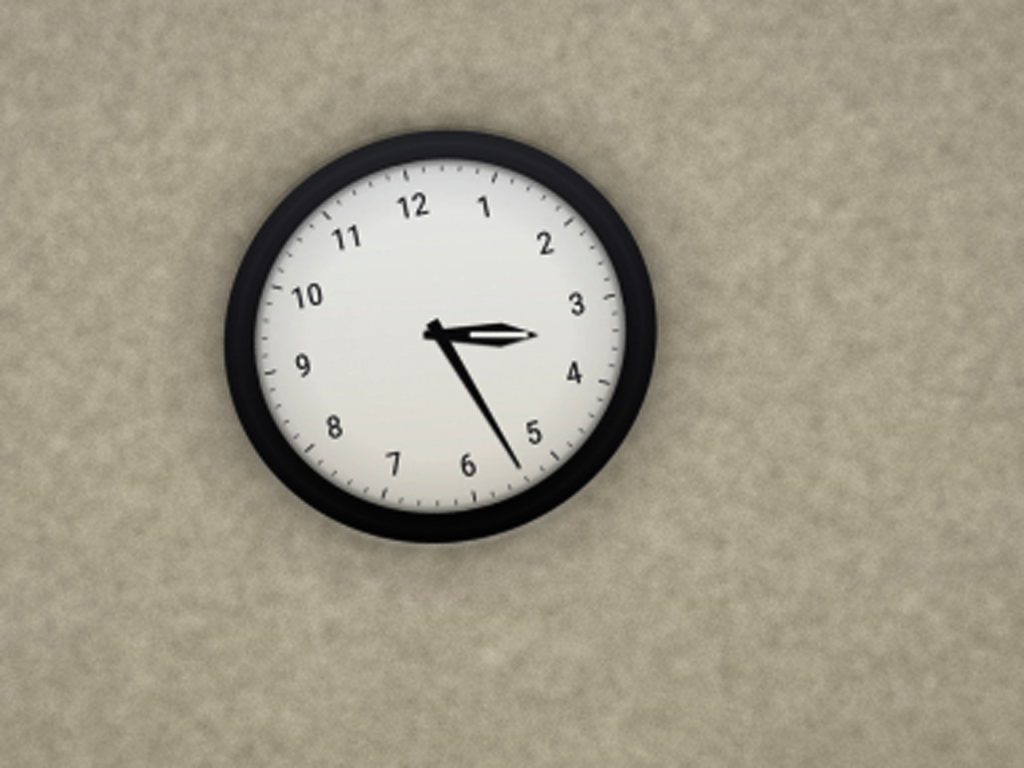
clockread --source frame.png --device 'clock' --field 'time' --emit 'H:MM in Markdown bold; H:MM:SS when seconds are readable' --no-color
**3:27**
